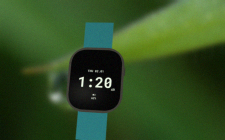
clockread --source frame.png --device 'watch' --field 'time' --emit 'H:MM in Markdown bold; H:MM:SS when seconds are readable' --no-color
**1:20**
